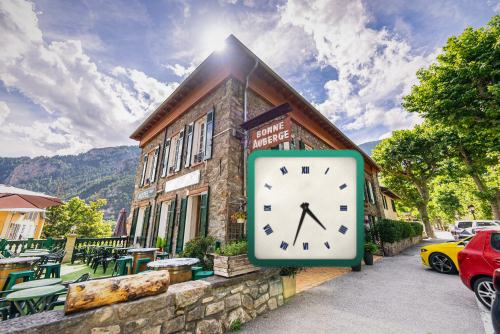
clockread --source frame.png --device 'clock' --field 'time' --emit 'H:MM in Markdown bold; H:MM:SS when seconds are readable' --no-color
**4:33**
